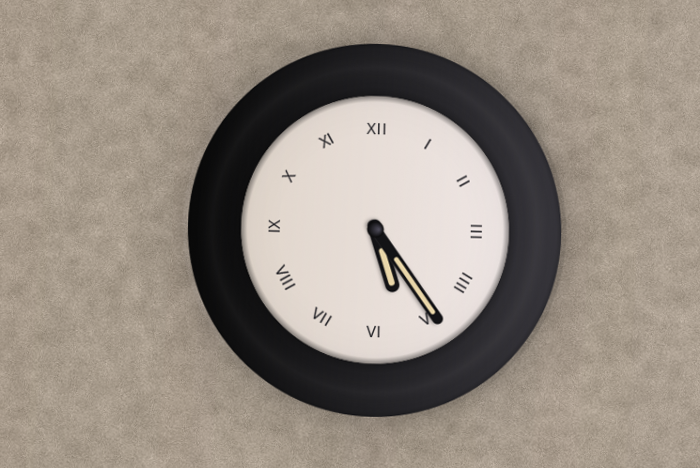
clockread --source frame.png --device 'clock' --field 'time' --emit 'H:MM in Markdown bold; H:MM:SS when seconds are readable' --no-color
**5:24**
